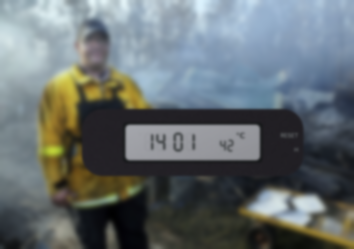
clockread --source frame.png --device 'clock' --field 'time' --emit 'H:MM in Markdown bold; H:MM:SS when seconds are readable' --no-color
**14:01**
